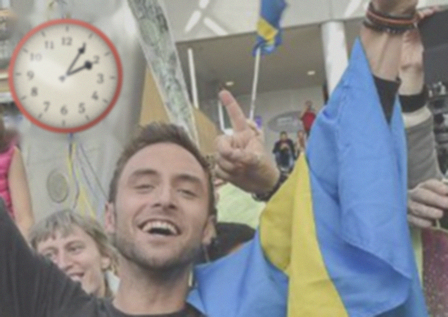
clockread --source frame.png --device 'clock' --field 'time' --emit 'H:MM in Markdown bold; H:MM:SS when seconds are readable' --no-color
**2:05**
